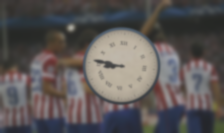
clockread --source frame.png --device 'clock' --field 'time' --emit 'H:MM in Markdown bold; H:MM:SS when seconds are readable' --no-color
**8:46**
